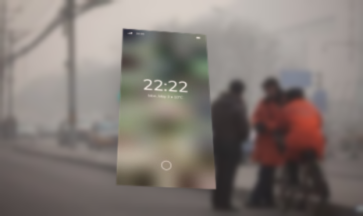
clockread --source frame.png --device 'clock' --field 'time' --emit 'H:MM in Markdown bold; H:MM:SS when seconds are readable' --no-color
**22:22**
